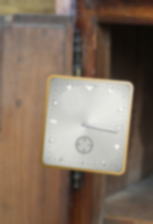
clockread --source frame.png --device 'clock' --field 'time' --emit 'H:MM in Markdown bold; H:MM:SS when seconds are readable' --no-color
**3:16**
